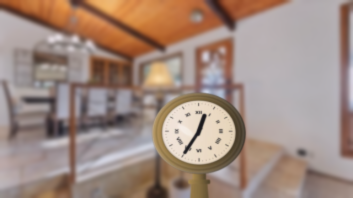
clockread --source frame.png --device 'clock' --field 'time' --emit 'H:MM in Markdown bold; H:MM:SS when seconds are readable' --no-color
**12:35**
